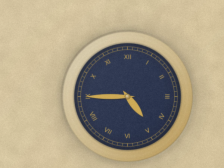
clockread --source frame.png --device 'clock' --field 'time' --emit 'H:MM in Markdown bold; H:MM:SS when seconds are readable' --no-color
**4:45**
